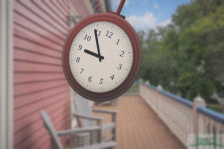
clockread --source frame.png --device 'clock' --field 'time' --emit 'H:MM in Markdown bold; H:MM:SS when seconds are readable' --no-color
**8:54**
